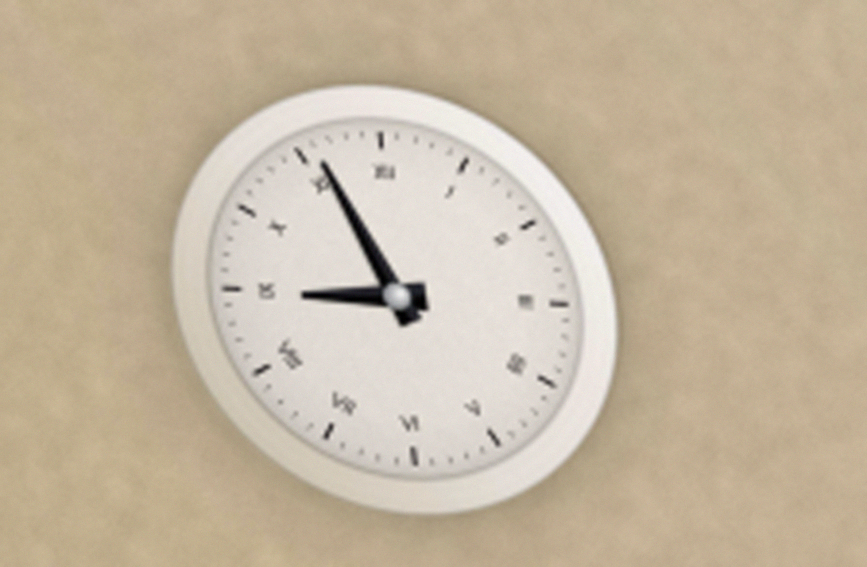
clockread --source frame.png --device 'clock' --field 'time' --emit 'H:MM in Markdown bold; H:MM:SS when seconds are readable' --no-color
**8:56**
